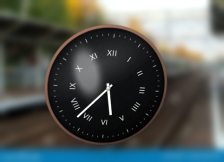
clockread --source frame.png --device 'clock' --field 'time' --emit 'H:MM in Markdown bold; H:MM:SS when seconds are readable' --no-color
**5:37**
